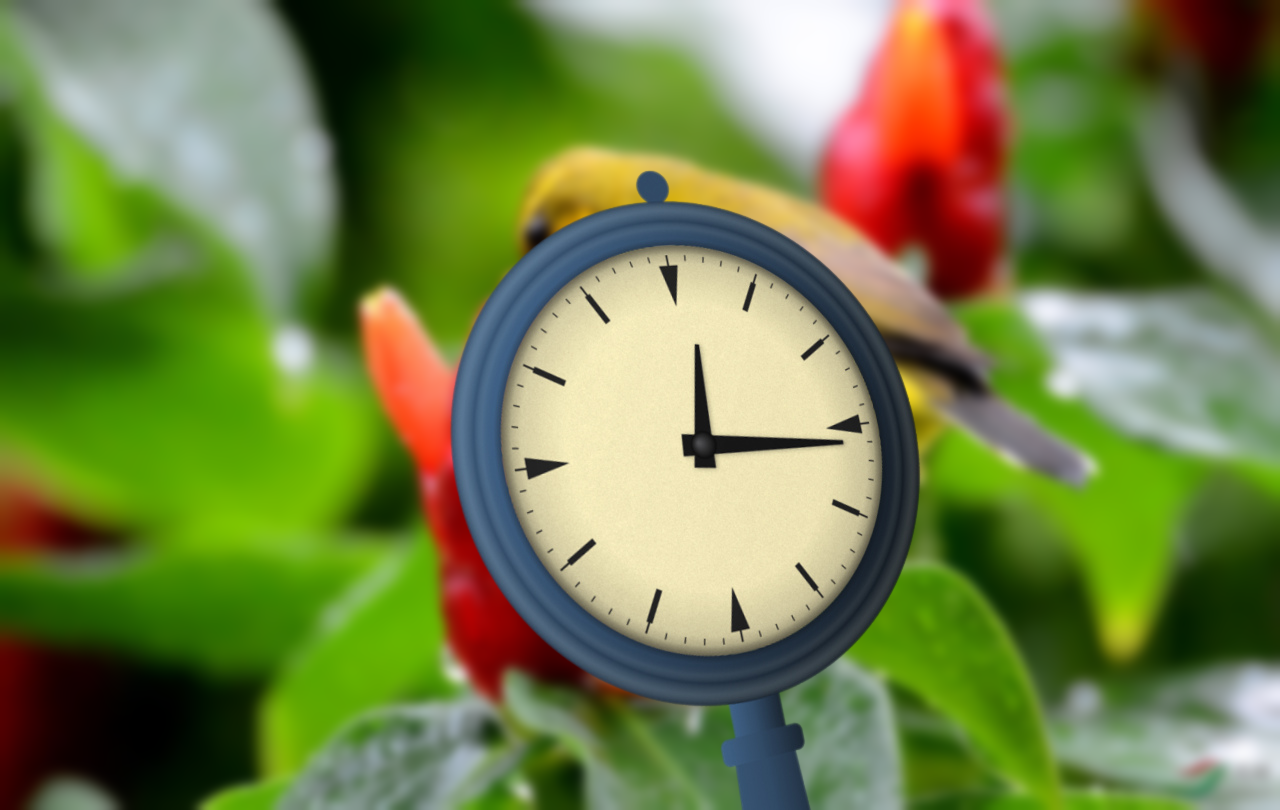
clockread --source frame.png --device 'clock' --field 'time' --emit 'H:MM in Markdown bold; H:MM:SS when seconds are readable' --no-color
**12:16**
